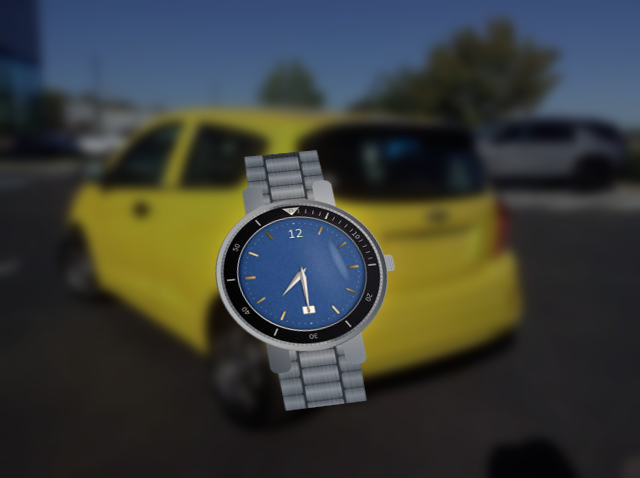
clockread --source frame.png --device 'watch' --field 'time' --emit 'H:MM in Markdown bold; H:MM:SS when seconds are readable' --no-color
**7:30**
